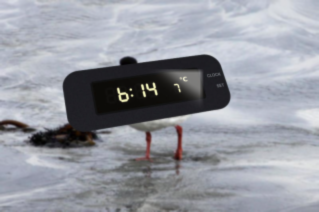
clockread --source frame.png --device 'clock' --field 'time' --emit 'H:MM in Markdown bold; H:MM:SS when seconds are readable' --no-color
**6:14**
